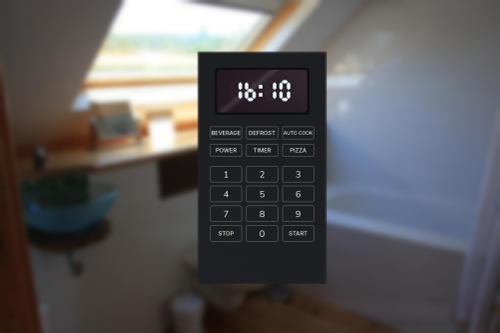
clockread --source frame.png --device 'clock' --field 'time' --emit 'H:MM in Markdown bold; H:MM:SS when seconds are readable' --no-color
**16:10**
